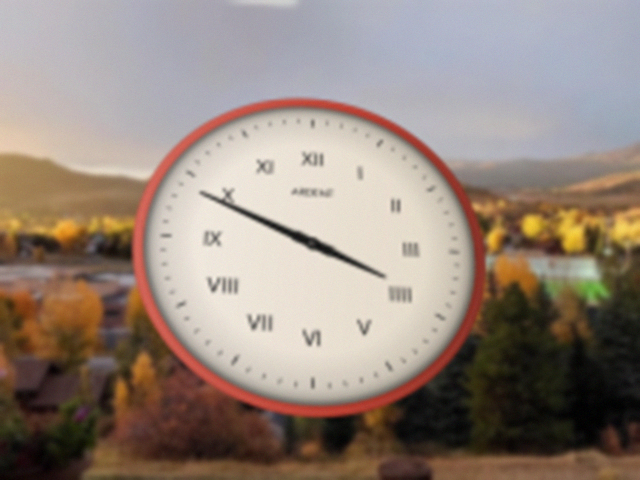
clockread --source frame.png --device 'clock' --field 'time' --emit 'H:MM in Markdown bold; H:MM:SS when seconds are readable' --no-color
**3:49**
